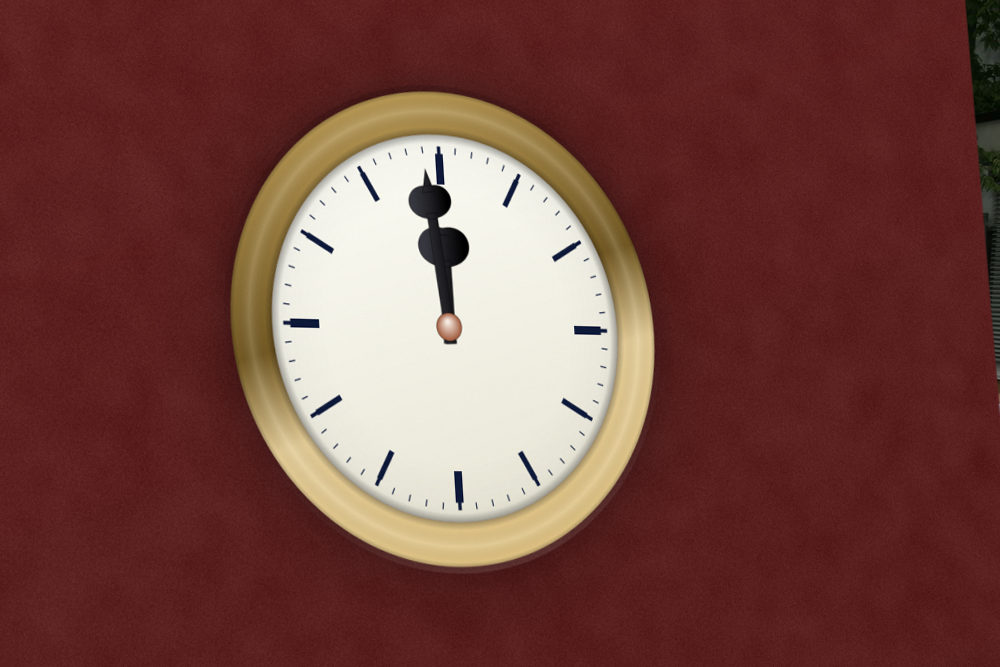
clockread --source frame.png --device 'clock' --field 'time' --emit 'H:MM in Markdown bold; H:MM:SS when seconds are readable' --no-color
**11:59**
